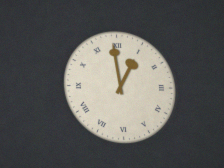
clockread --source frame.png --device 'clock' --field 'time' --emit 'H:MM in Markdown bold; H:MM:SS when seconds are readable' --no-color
**12:59**
